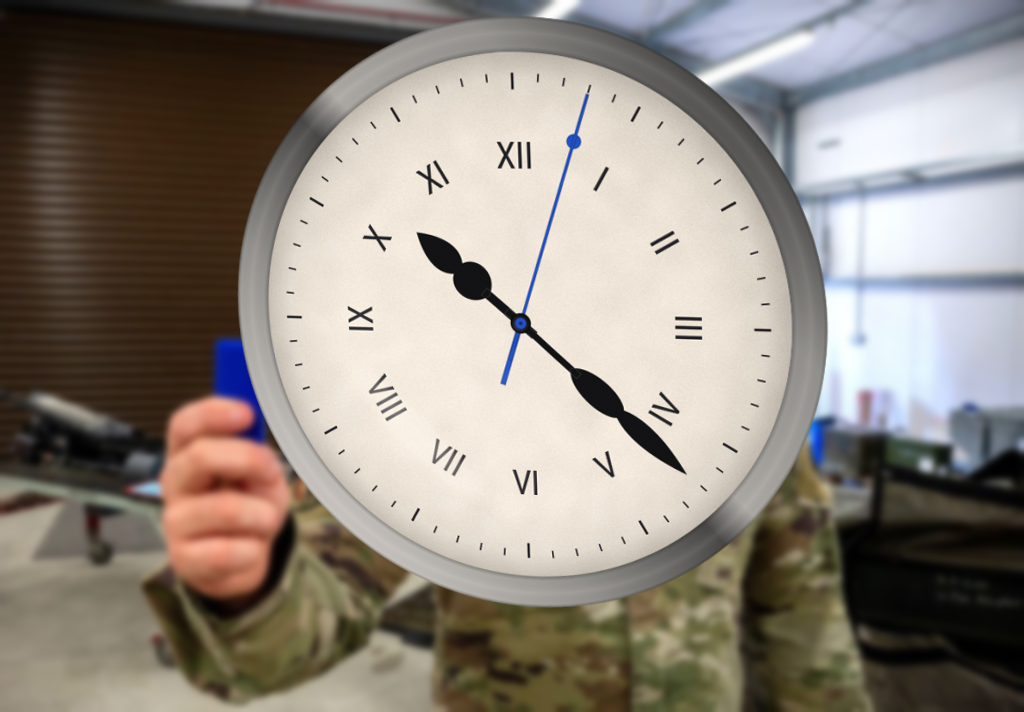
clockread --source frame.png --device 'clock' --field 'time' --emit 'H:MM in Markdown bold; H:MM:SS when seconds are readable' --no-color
**10:22:03**
